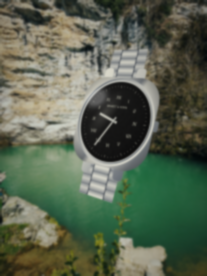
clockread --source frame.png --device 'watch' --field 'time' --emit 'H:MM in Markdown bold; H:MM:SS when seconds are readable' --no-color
**9:35**
